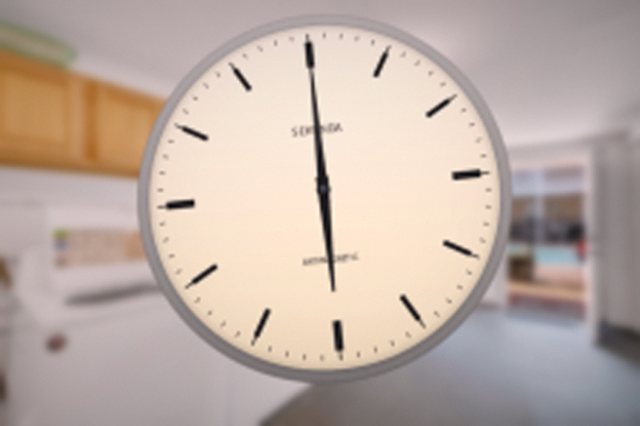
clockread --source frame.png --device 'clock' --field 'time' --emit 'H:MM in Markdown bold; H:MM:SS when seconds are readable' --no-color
**6:00**
